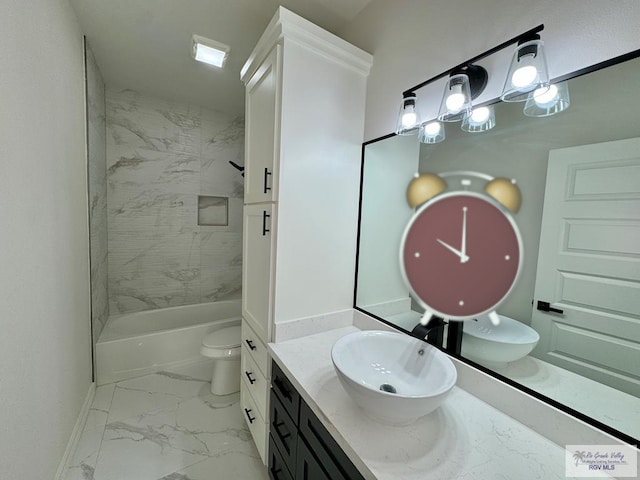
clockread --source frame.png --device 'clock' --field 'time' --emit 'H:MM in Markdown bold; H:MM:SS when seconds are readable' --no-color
**10:00**
